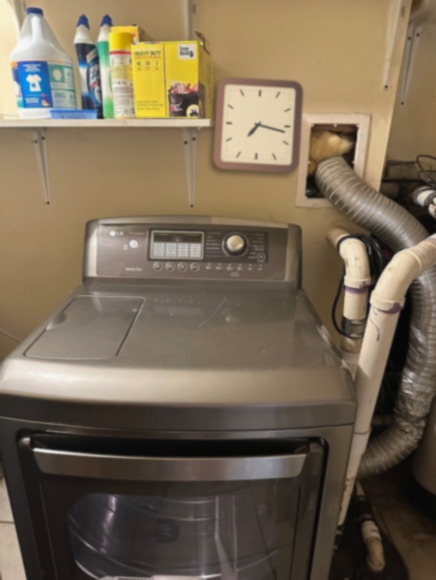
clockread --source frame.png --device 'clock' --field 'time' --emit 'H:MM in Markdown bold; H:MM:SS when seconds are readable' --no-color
**7:17**
